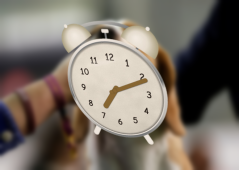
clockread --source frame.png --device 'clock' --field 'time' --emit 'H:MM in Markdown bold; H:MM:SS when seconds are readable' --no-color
**7:11**
